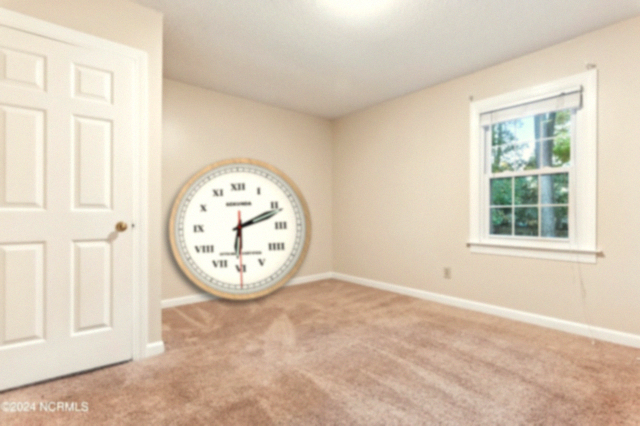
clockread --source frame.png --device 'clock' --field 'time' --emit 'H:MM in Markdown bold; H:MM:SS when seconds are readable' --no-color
**6:11:30**
